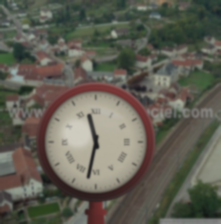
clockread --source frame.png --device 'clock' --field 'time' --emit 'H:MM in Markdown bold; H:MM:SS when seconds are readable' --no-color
**11:32**
